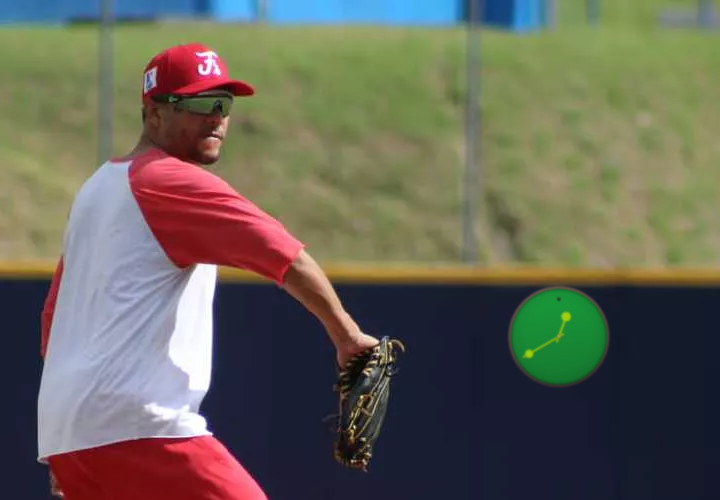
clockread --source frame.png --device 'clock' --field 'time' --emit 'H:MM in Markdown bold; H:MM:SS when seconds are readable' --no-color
**12:40**
